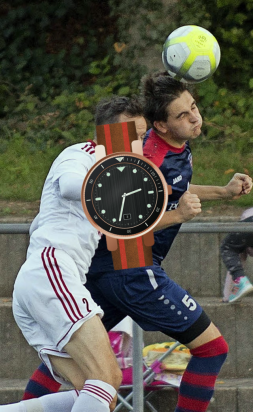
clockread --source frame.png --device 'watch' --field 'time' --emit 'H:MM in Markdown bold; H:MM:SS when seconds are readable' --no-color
**2:33**
